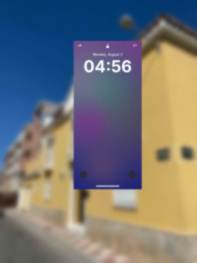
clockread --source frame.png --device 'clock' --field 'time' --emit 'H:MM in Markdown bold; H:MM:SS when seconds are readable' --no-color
**4:56**
